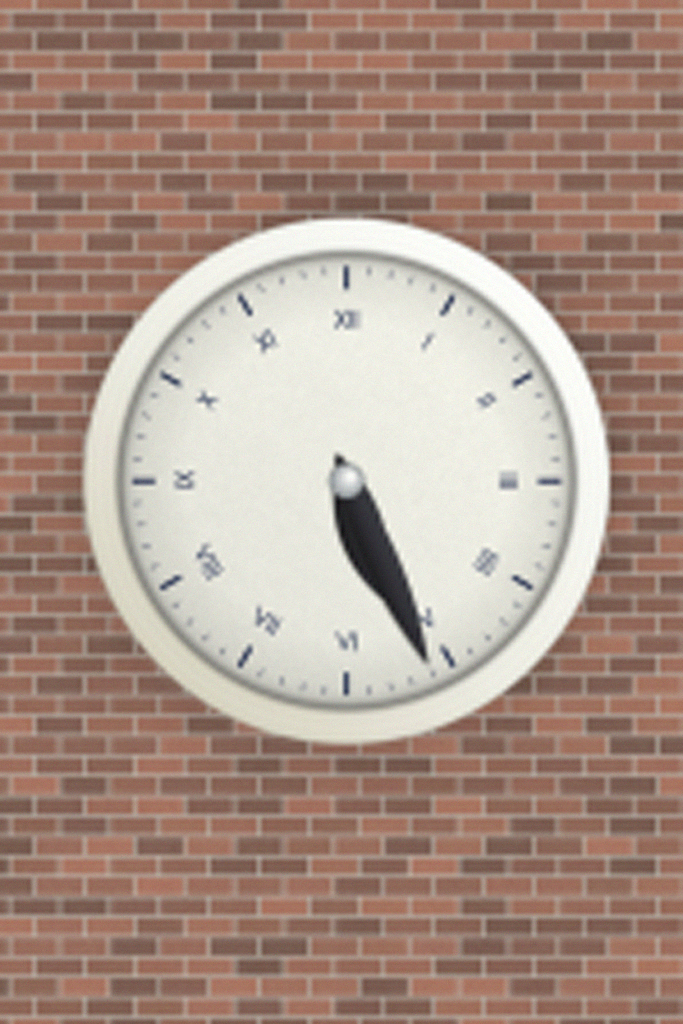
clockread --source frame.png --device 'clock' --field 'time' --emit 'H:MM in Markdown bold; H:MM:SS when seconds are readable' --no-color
**5:26**
